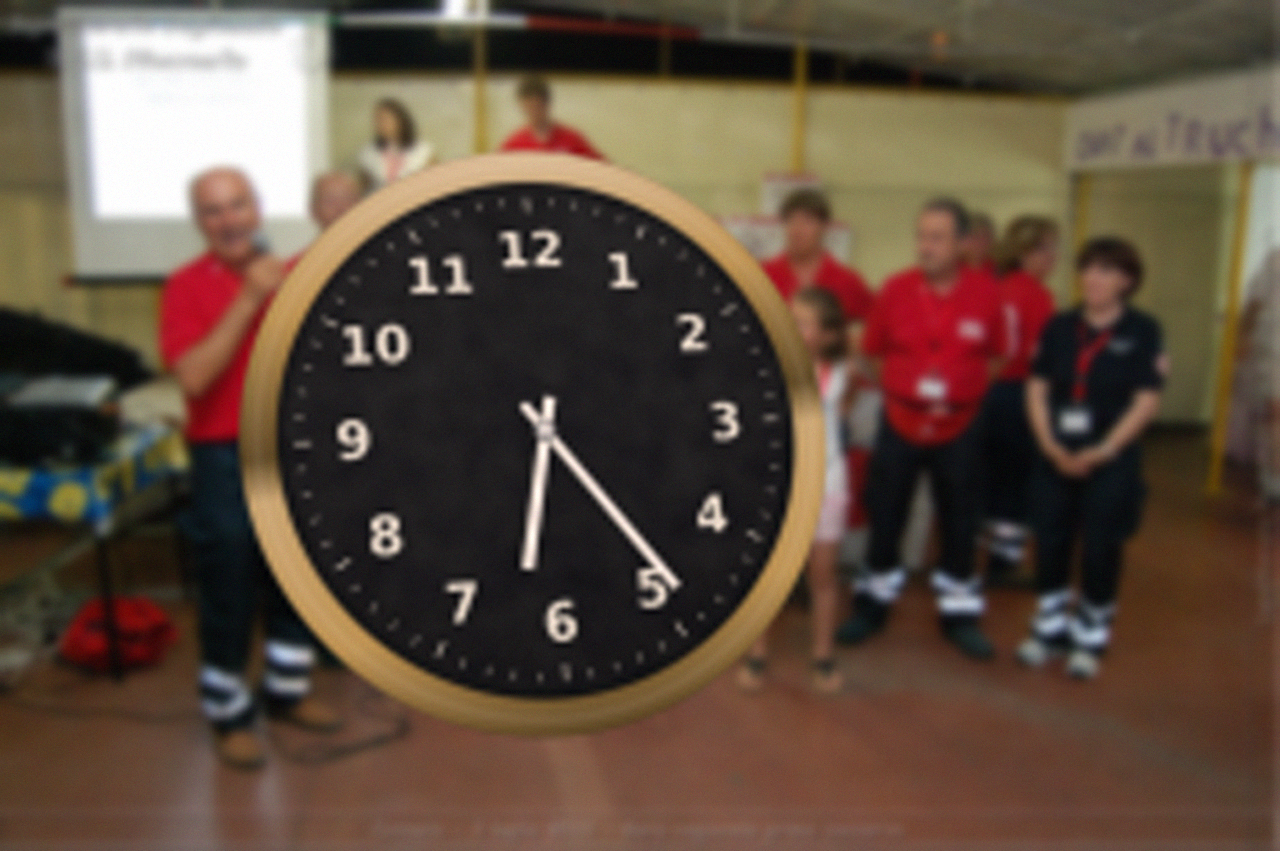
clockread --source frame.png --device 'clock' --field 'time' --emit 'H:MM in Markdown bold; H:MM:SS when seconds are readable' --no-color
**6:24**
